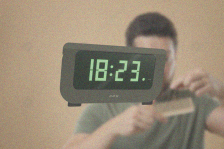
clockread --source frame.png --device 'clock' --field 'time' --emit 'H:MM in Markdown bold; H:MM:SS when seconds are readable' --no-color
**18:23**
